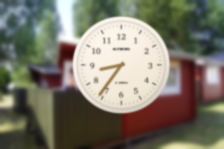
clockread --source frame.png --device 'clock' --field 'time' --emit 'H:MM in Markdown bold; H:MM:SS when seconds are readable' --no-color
**8:36**
